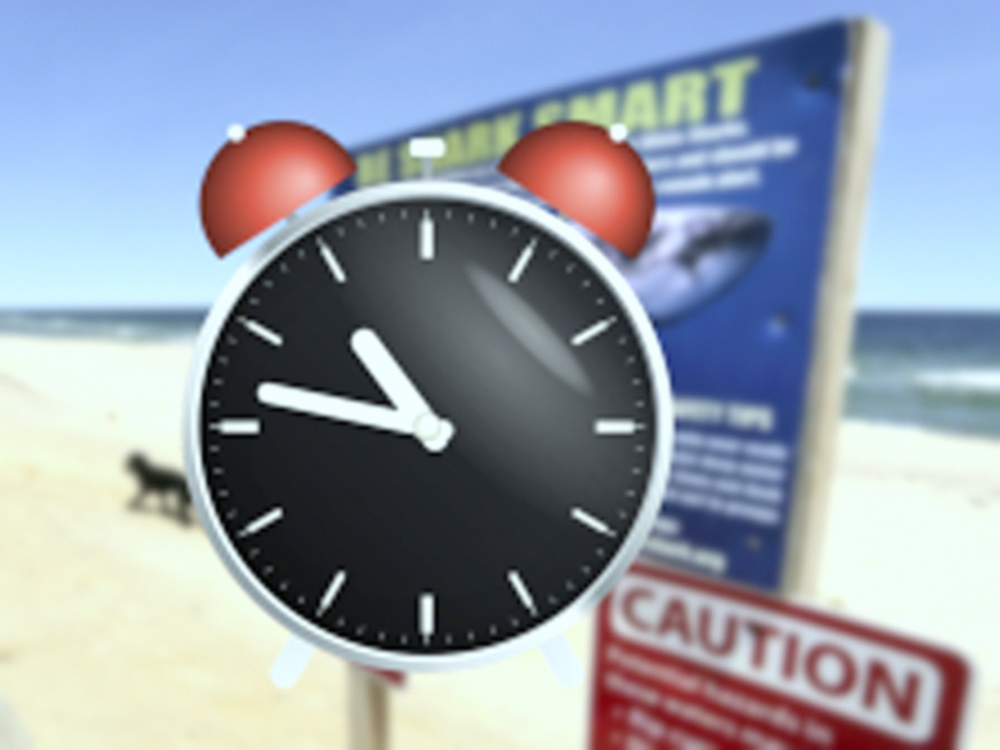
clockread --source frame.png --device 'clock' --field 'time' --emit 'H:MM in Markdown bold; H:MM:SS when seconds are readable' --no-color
**10:47**
